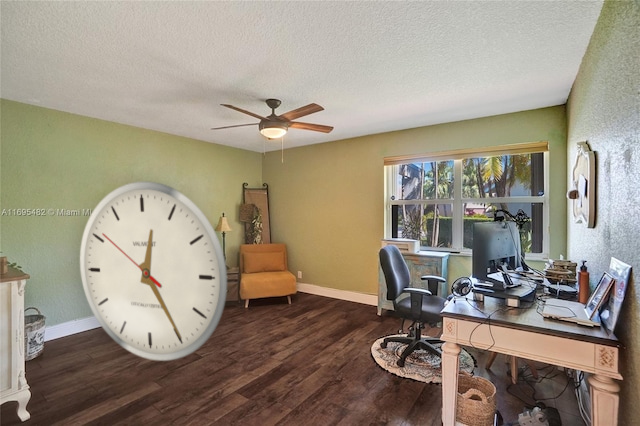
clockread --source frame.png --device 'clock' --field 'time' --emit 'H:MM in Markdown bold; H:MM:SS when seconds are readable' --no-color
**12:24:51**
